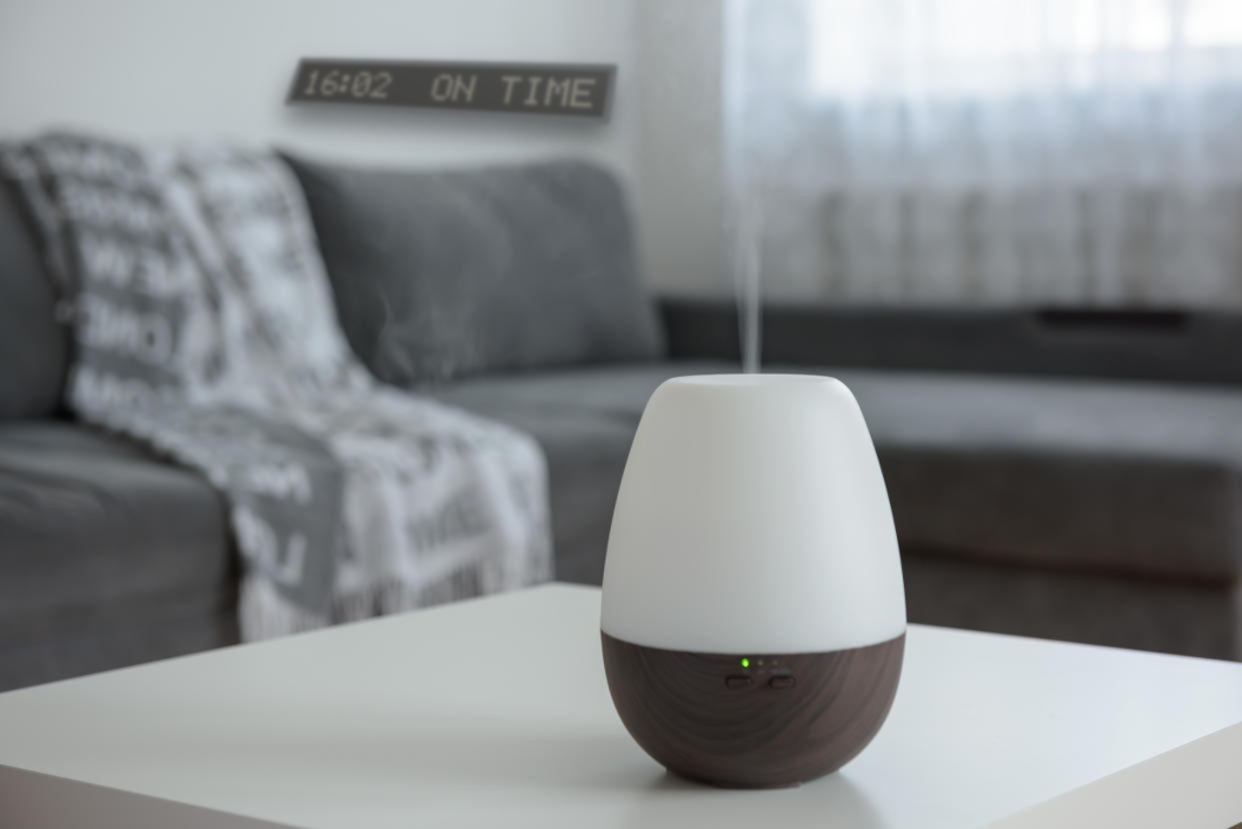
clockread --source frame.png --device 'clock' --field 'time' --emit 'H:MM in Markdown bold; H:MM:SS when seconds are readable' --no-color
**16:02**
